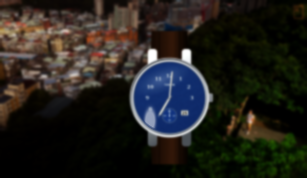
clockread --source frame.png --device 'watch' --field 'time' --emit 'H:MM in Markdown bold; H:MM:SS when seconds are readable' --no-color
**7:01**
